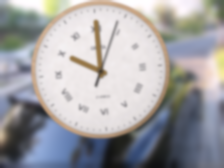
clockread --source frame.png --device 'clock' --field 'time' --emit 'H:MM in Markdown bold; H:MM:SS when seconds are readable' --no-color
**10:00:04**
